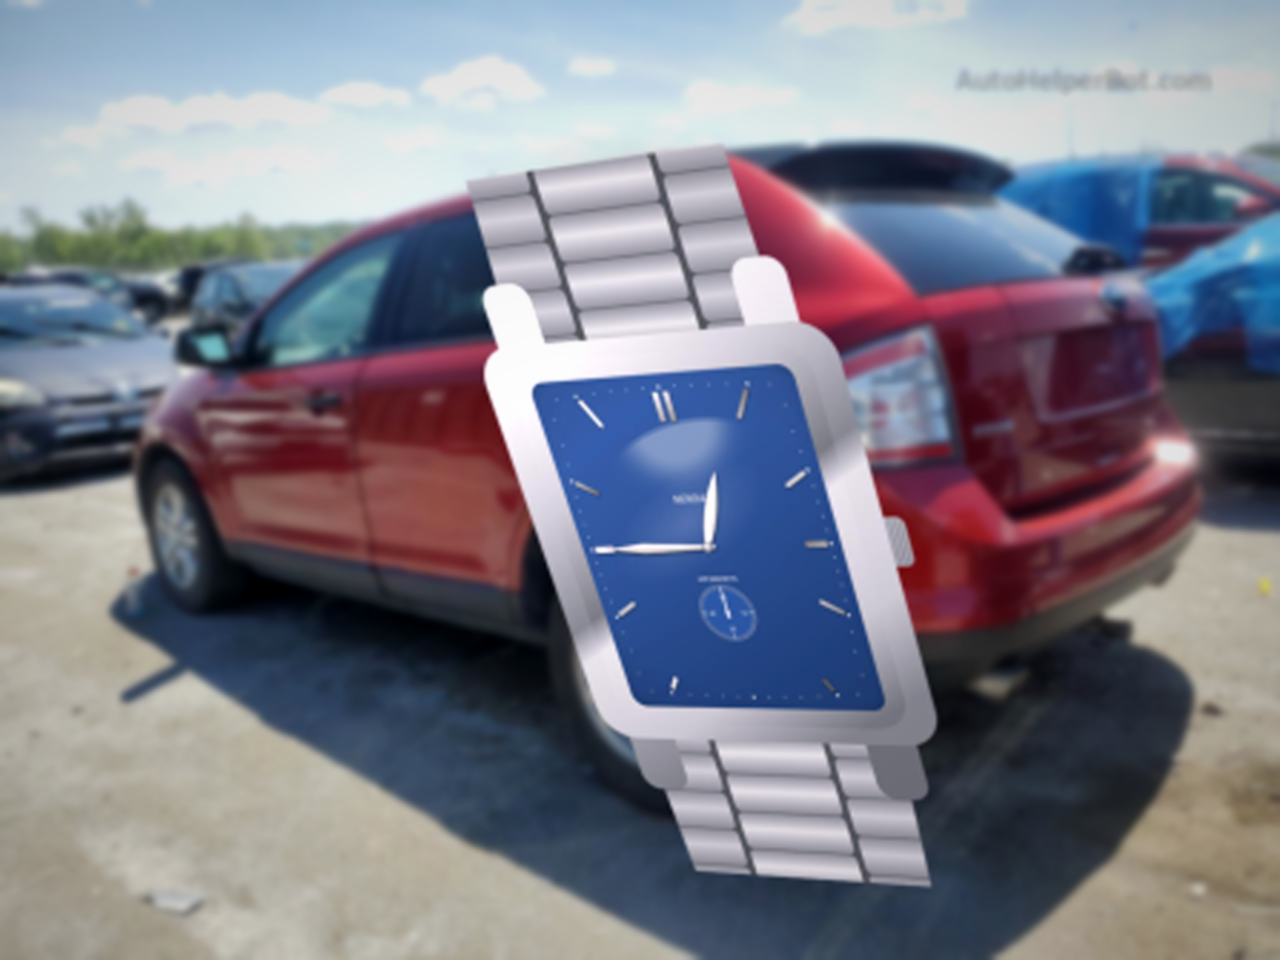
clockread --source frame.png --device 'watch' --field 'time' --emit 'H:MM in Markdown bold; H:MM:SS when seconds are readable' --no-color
**12:45**
